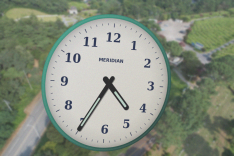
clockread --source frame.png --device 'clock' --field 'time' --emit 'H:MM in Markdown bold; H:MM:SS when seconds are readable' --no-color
**4:35**
